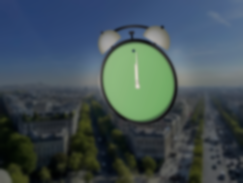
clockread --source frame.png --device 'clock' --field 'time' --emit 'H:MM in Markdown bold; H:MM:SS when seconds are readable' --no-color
**12:01**
